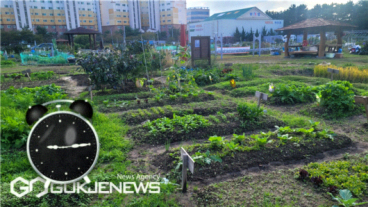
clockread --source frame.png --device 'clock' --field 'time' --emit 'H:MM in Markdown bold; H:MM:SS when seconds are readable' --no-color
**9:15**
